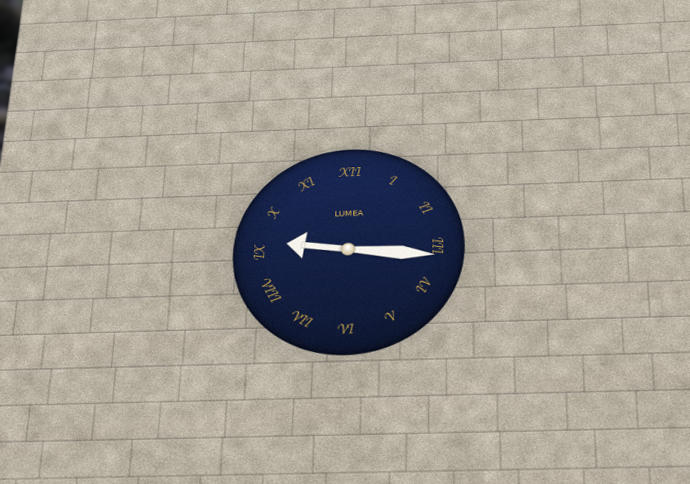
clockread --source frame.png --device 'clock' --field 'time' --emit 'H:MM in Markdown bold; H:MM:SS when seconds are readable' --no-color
**9:16**
